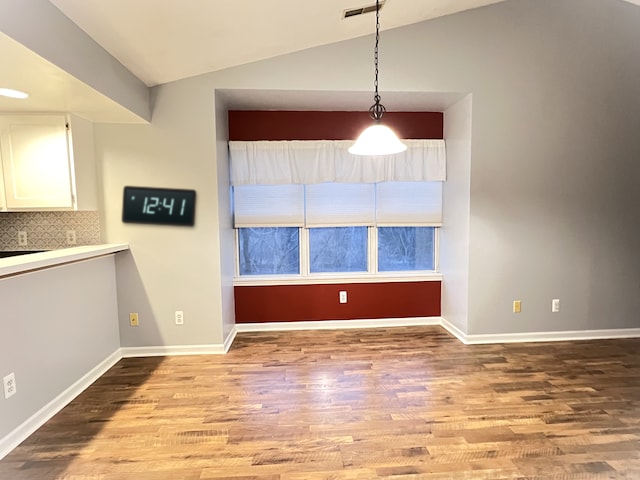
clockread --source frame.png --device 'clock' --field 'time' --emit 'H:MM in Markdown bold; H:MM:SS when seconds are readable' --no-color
**12:41**
